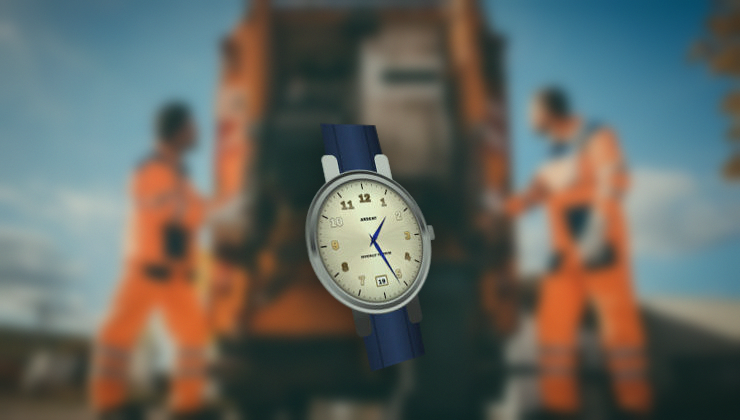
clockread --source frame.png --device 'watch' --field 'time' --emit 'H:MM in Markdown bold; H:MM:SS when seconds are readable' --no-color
**1:26**
